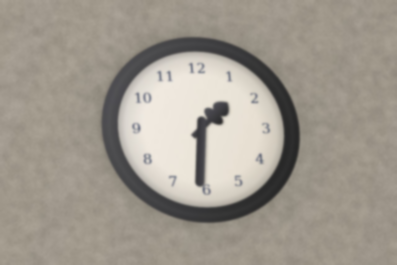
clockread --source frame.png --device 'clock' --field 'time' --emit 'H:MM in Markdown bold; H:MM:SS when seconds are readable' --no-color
**1:31**
